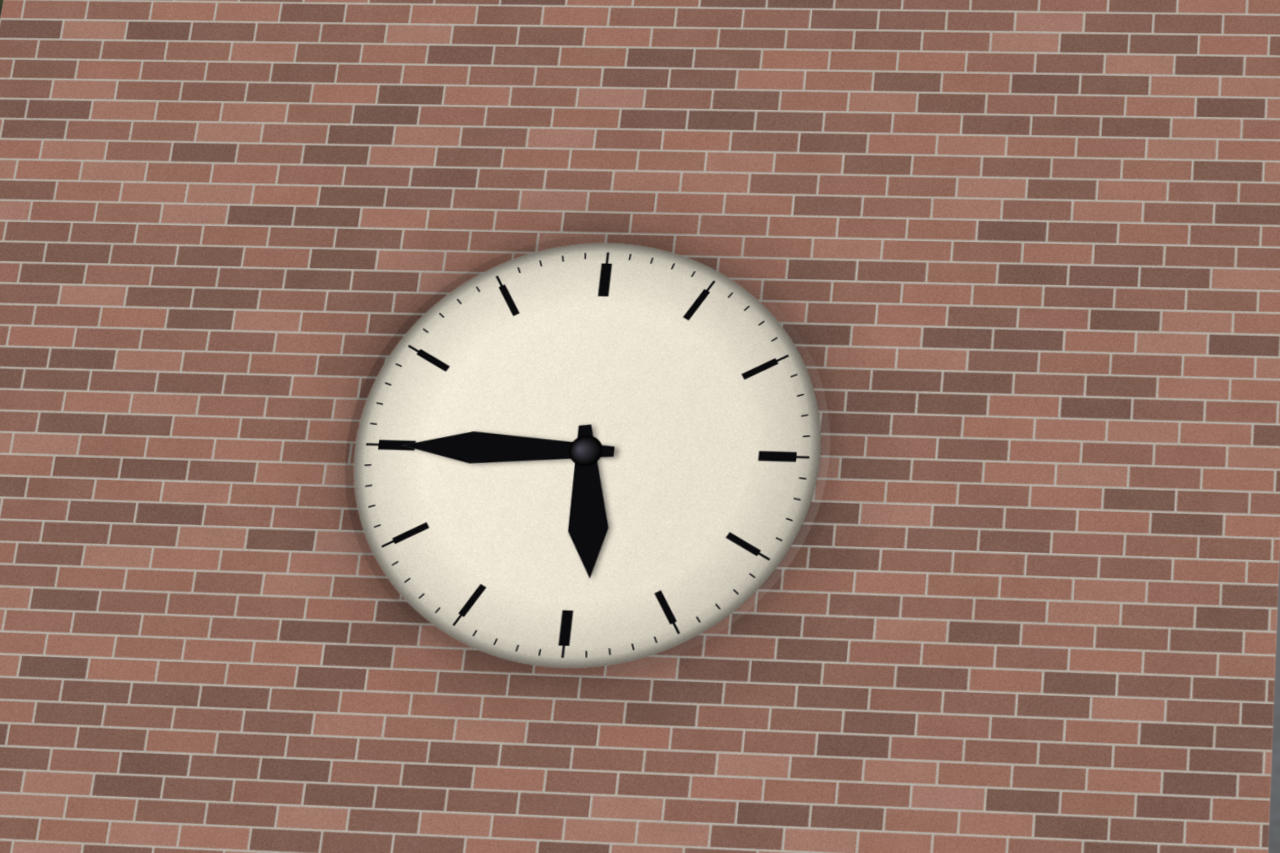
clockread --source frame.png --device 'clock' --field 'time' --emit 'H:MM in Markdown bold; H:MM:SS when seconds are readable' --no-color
**5:45**
